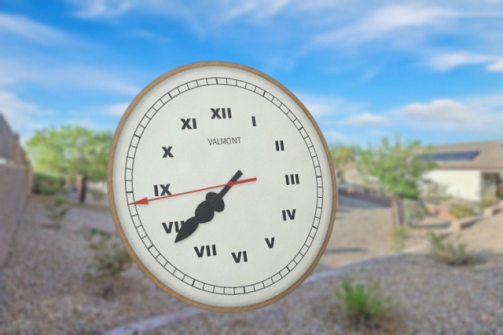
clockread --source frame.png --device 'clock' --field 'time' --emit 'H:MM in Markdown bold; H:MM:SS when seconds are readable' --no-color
**7:38:44**
